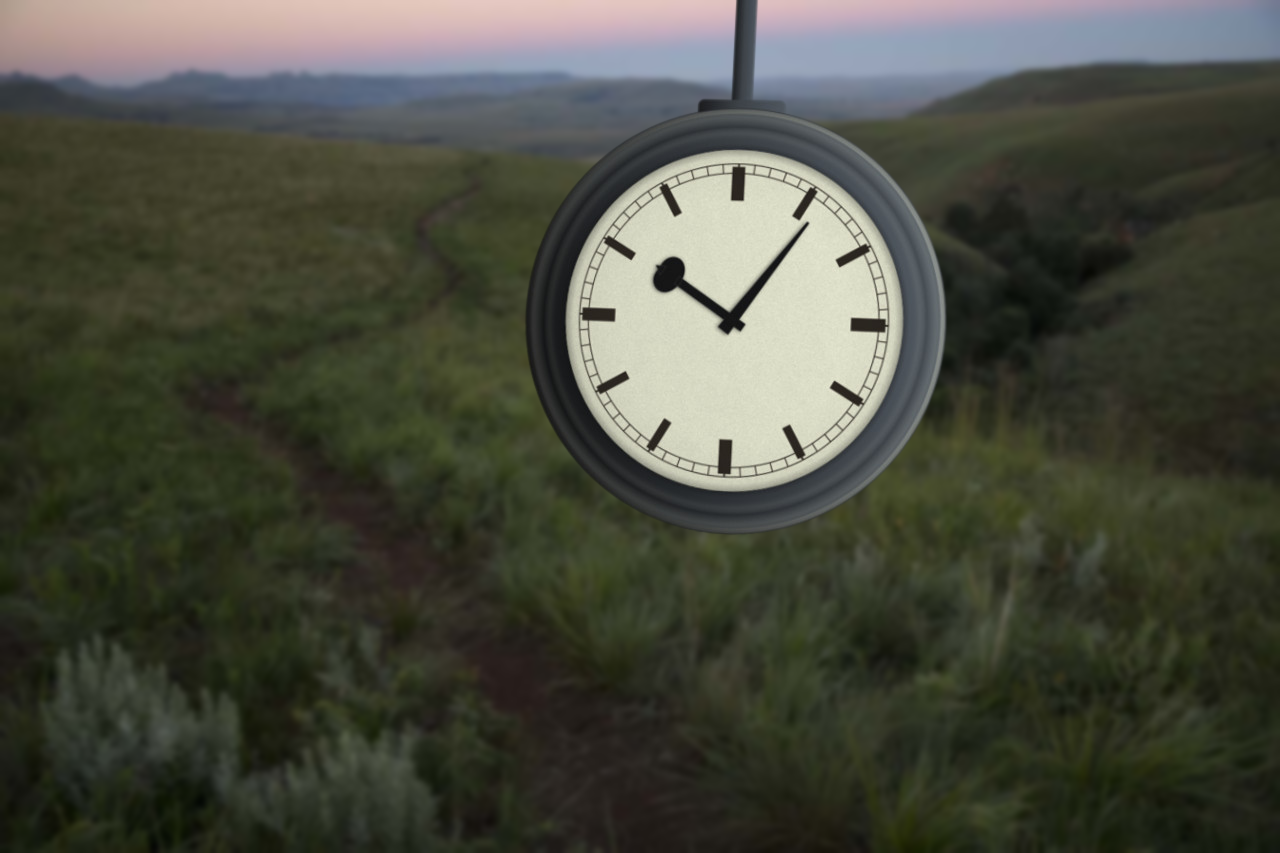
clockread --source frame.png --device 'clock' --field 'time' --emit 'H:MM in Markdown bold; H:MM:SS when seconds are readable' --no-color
**10:06**
